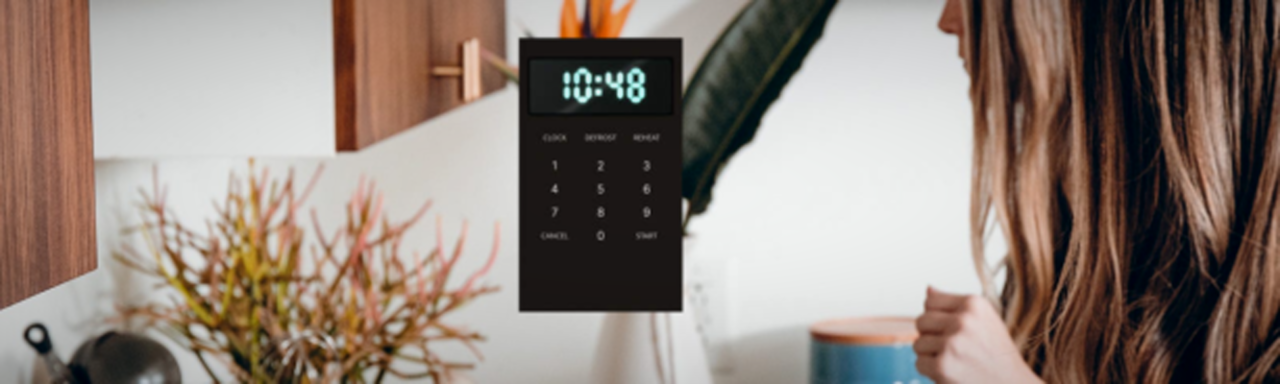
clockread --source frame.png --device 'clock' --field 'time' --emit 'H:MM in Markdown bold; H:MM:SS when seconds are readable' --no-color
**10:48**
